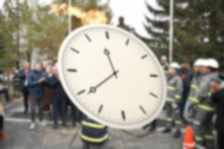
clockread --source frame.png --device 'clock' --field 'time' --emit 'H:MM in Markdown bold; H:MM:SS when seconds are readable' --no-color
**11:39**
